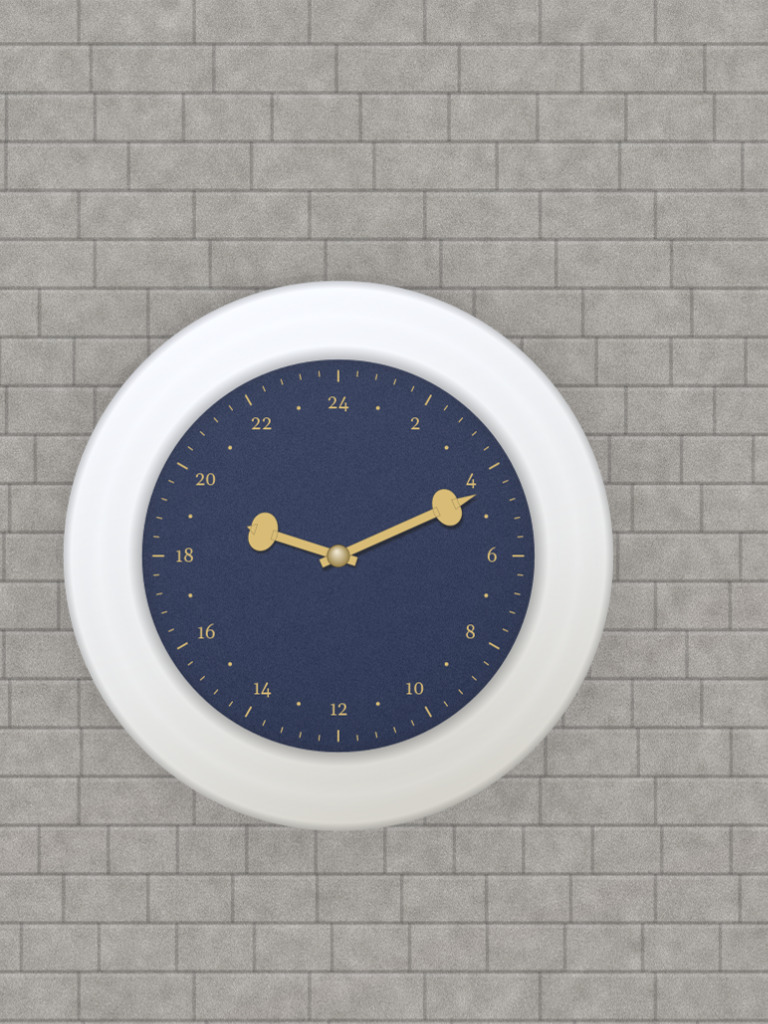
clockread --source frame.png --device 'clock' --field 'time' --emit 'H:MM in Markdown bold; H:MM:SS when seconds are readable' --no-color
**19:11**
